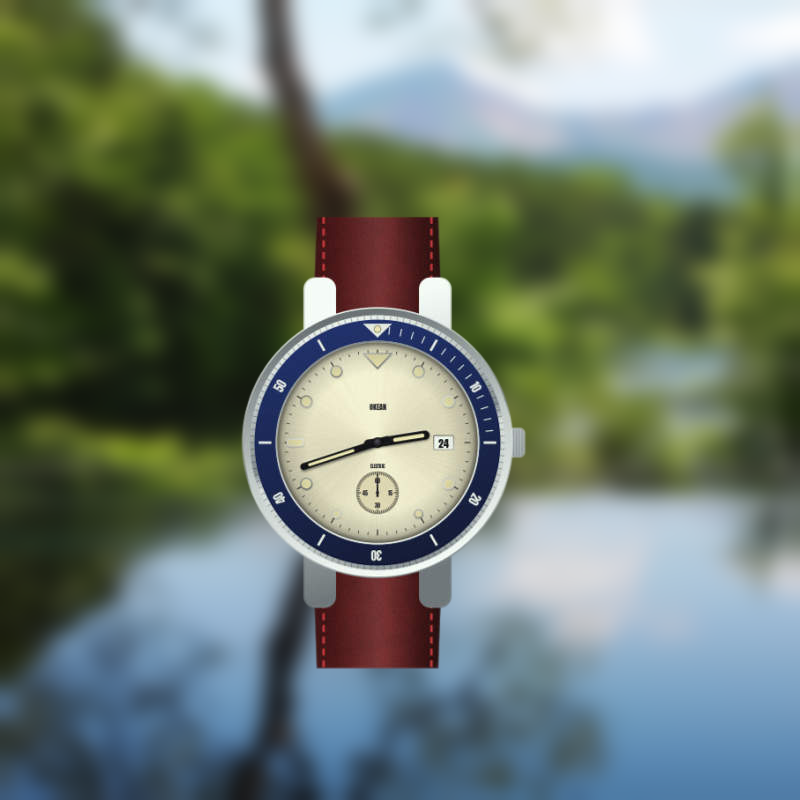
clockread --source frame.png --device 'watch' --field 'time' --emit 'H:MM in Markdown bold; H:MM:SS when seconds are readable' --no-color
**2:42**
